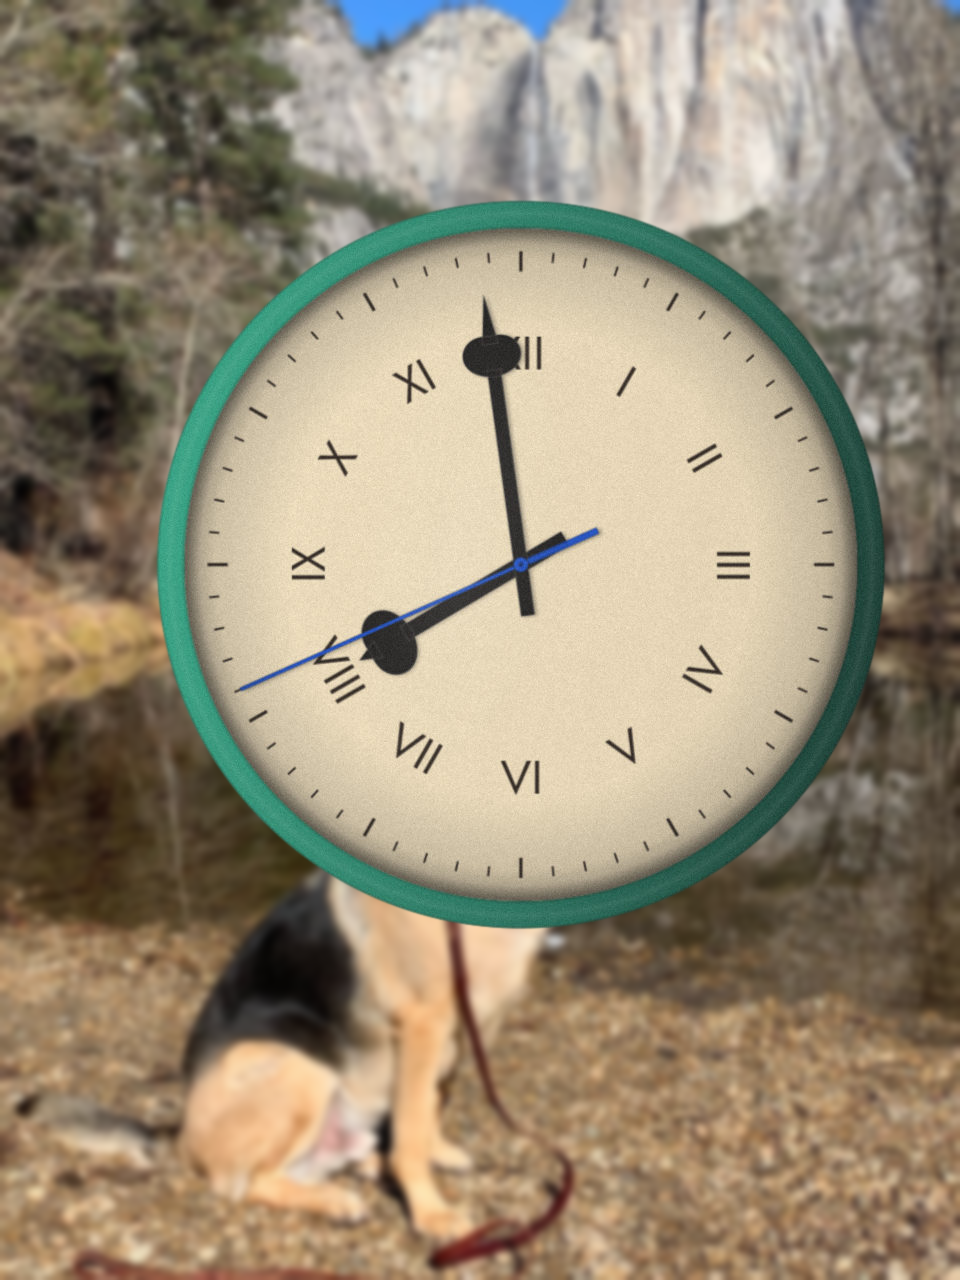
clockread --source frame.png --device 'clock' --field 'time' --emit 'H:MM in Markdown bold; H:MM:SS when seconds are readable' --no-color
**7:58:41**
